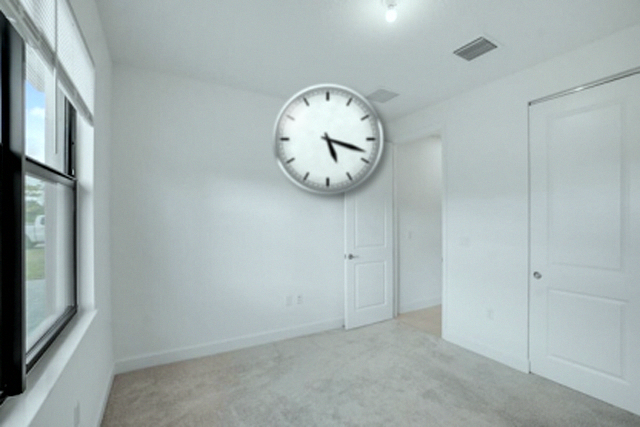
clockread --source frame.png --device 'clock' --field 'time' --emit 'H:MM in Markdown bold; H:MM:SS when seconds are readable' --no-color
**5:18**
